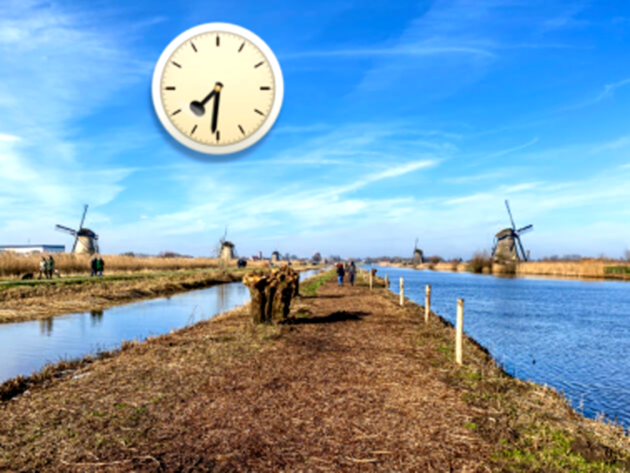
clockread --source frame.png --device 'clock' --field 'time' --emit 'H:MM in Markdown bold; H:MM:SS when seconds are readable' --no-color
**7:31**
